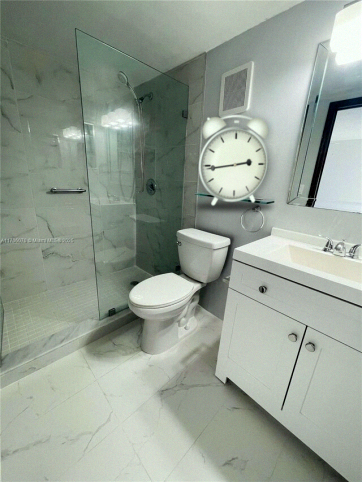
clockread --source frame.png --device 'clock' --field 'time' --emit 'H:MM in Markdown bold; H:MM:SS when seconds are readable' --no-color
**2:44**
